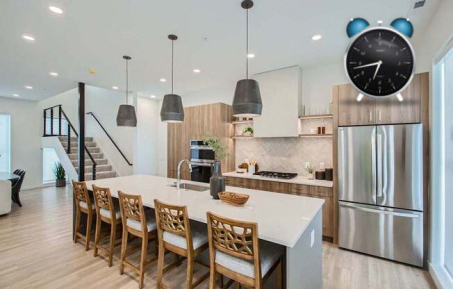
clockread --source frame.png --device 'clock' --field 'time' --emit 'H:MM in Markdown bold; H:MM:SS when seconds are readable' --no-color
**6:43**
